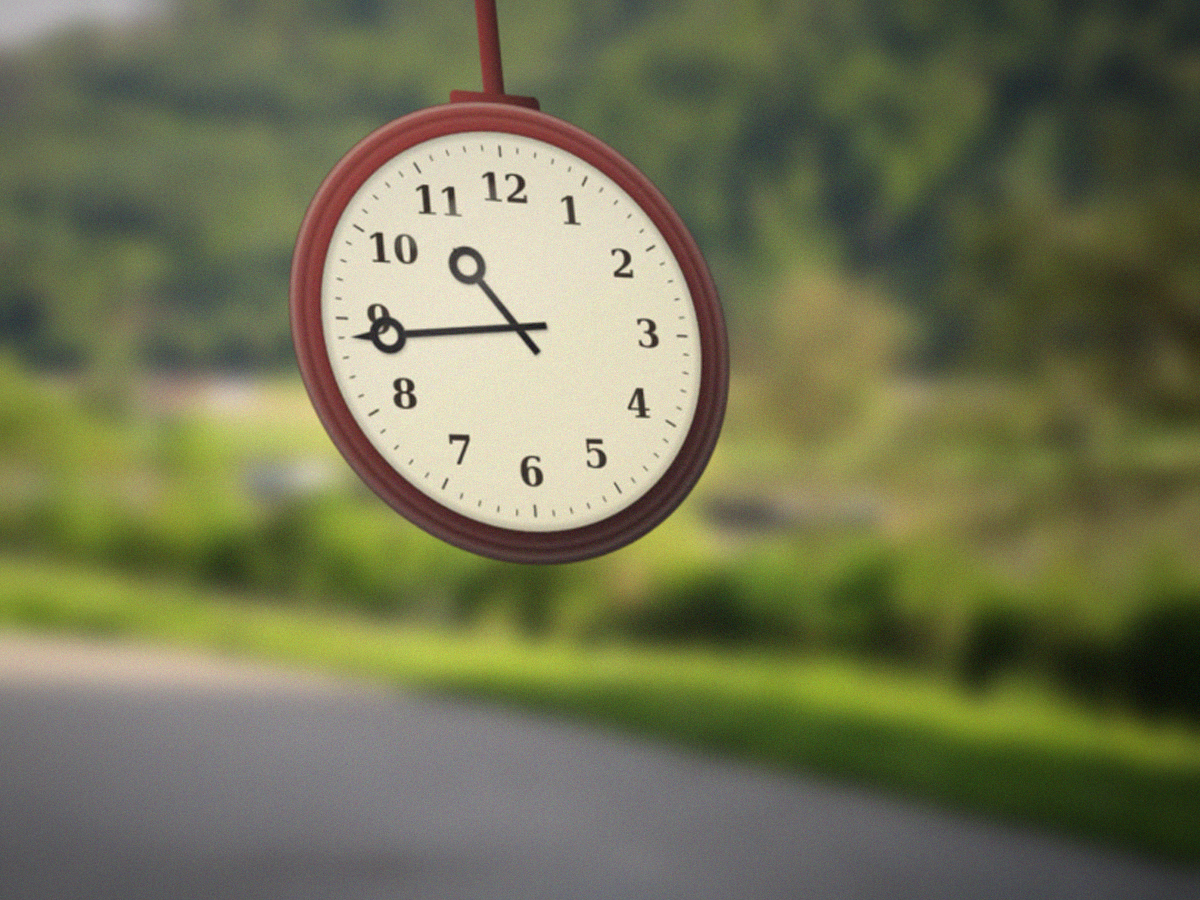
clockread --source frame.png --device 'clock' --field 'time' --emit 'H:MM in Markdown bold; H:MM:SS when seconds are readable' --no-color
**10:44**
